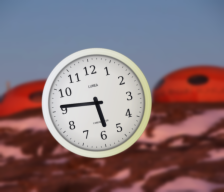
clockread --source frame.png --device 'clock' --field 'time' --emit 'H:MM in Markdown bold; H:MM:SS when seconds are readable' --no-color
**5:46**
